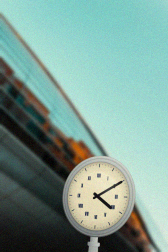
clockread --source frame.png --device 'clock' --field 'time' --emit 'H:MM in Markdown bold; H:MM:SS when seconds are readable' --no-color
**4:10**
